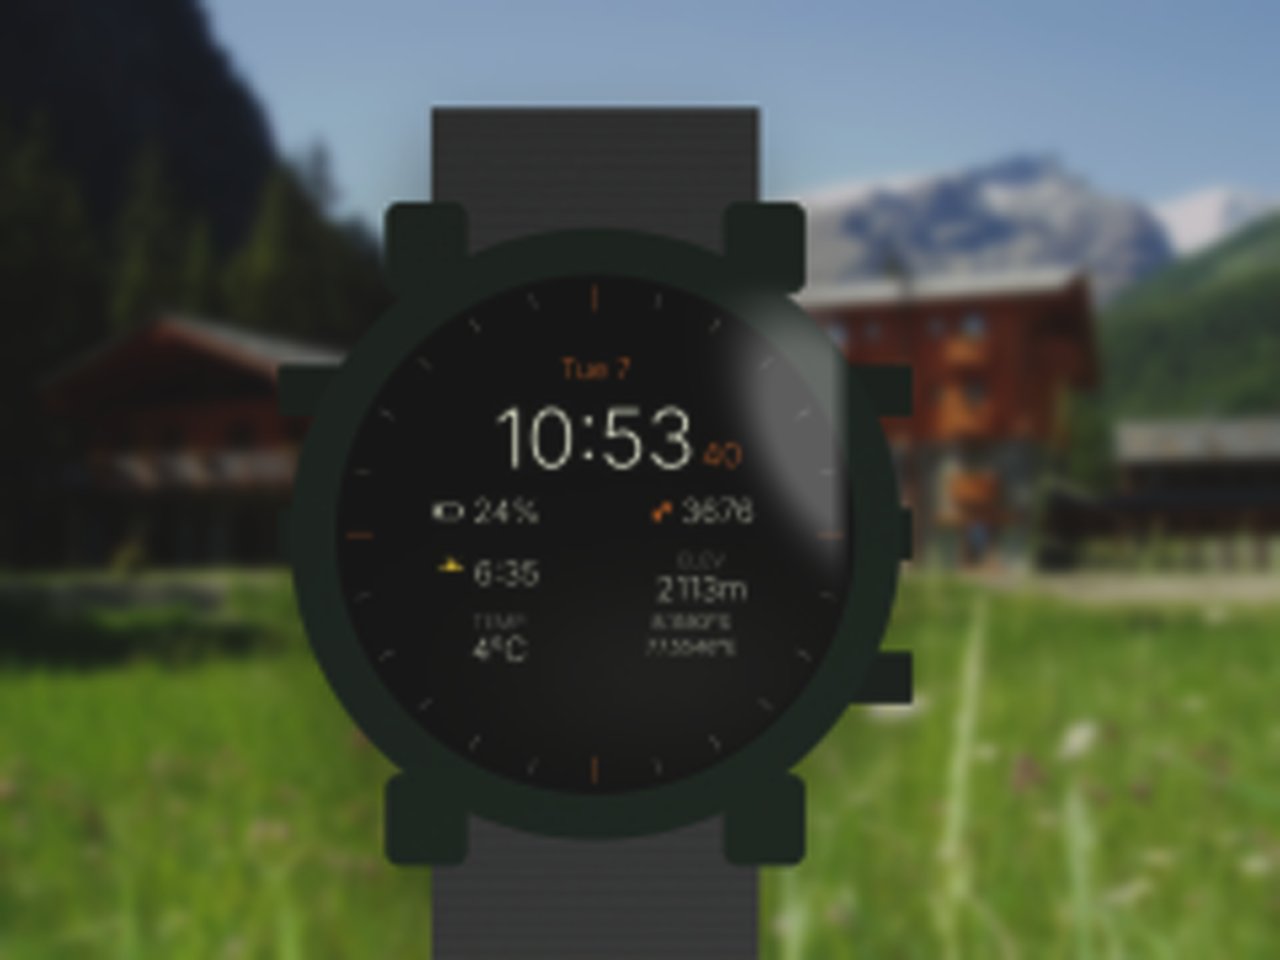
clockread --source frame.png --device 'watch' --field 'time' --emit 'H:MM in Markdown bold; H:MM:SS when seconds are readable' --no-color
**10:53**
